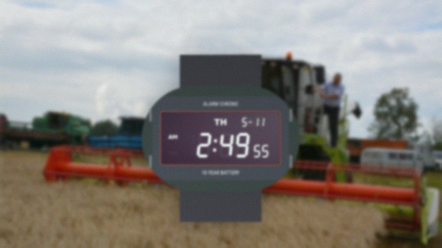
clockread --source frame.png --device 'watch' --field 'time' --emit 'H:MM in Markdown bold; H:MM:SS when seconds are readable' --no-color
**2:49:55**
